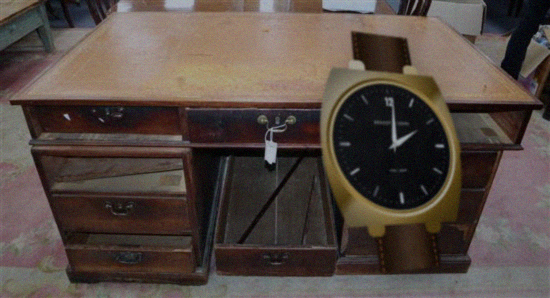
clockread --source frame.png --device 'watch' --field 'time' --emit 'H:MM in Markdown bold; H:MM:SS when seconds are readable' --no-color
**2:01**
